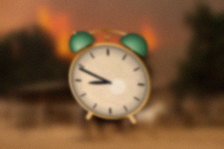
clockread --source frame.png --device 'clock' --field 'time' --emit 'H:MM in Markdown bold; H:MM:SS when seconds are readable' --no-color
**8:49**
